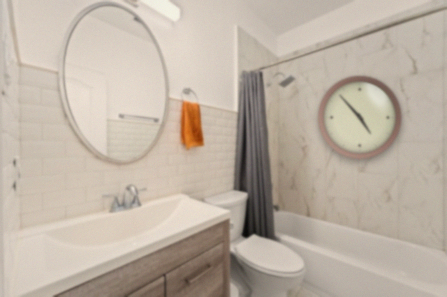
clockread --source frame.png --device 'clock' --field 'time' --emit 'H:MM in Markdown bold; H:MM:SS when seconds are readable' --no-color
**4:53**
